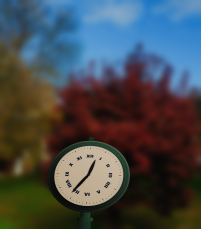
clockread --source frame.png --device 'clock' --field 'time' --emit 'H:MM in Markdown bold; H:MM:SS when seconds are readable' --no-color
**12:36**
